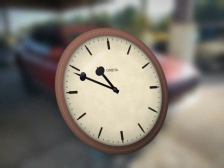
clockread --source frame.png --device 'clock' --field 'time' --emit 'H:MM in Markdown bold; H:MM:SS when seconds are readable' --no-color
**10:49**
